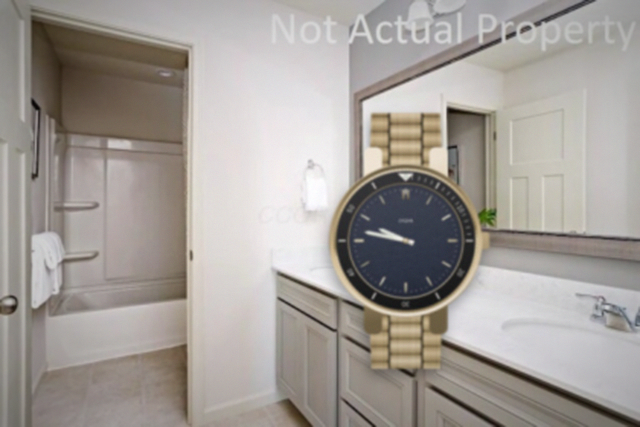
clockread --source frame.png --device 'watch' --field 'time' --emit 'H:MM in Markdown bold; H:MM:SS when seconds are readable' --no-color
**9:47**
